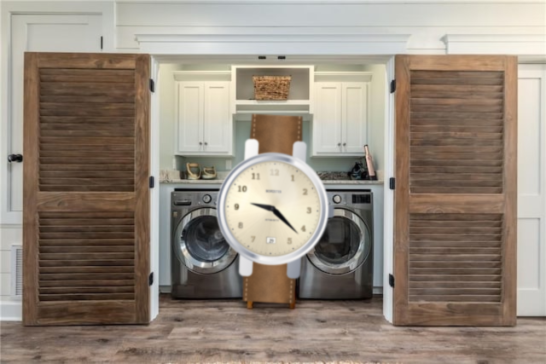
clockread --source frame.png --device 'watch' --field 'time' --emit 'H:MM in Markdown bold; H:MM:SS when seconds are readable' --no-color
**9:22**
